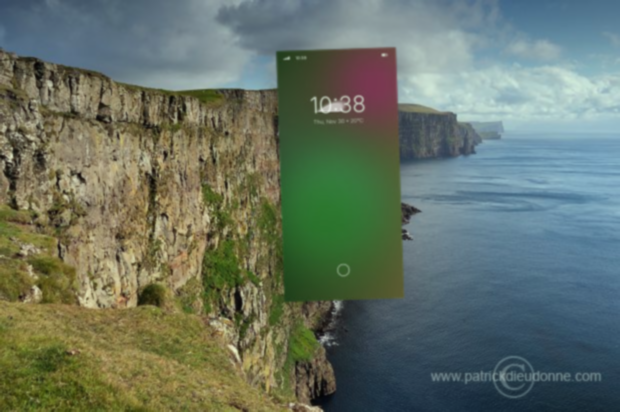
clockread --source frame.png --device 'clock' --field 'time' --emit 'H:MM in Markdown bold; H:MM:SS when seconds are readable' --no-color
**10:38**
